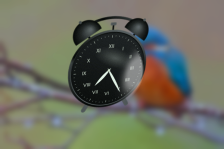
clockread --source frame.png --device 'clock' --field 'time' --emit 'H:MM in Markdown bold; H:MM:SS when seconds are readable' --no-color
**7:25**
